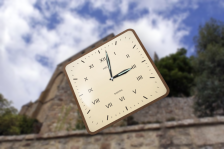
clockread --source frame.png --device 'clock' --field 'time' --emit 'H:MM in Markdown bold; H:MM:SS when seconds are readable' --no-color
**3:02**
